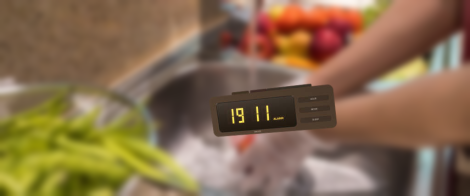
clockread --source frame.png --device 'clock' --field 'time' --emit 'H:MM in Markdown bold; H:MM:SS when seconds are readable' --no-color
**19:11**
